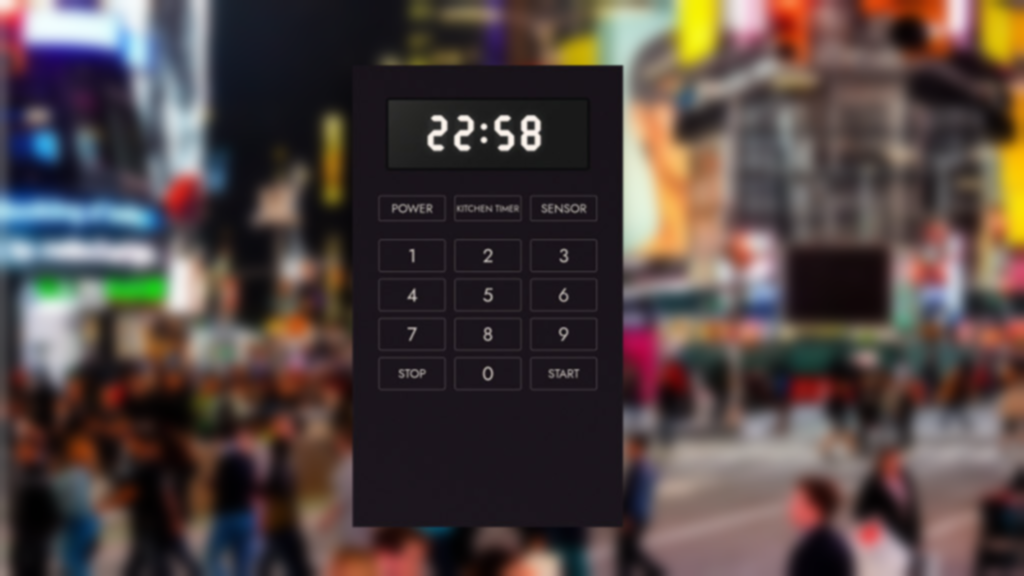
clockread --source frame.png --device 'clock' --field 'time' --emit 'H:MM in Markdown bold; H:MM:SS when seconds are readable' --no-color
**22:58**
